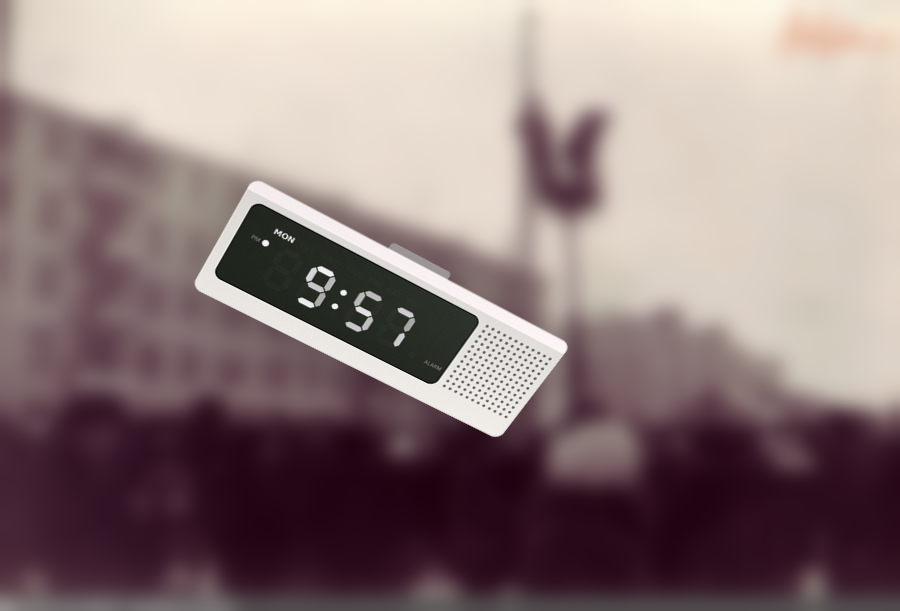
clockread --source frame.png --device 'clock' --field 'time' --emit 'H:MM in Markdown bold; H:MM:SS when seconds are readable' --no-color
**9:57**
